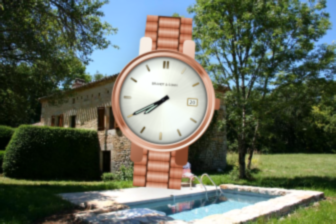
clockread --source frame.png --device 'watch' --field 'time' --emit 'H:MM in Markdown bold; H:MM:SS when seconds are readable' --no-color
**7:40**
